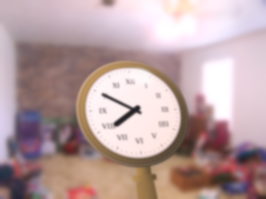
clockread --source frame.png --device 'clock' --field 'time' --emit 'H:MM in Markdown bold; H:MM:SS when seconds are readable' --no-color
**7:50**
